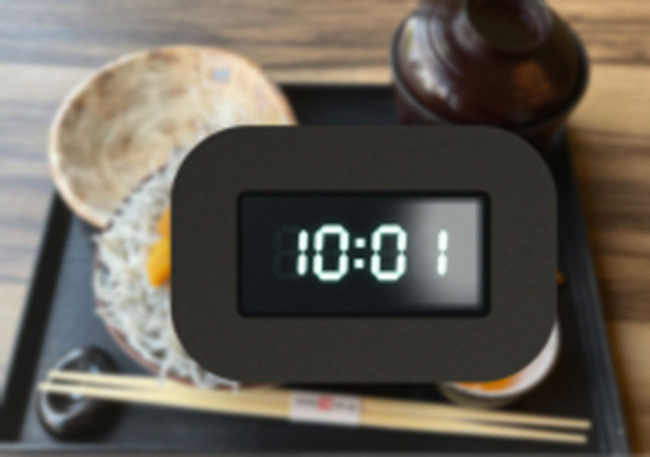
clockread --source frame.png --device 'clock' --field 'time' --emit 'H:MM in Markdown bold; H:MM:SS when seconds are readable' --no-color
**10:01**
